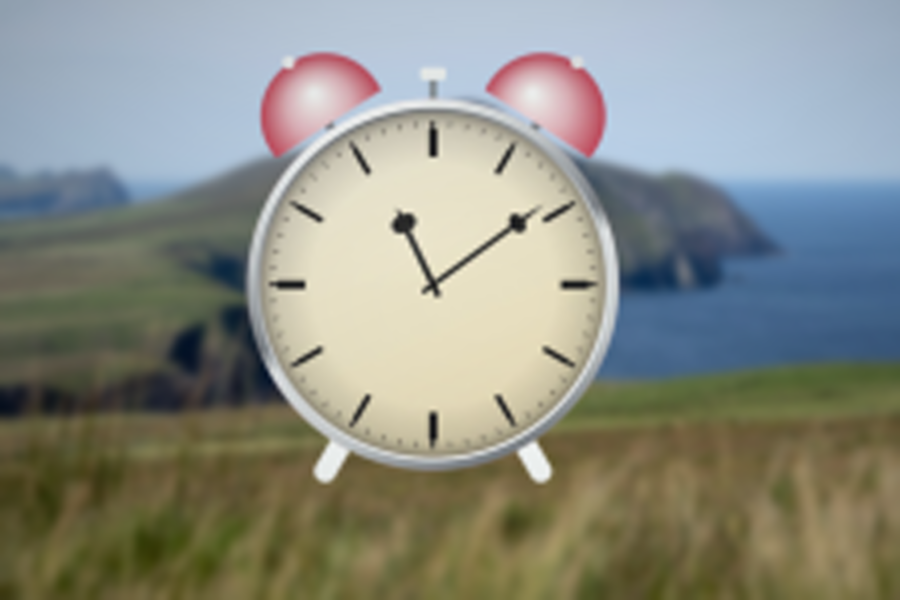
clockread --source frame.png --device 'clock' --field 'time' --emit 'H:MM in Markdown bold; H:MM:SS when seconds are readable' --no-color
**11:09**
